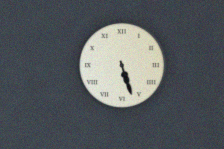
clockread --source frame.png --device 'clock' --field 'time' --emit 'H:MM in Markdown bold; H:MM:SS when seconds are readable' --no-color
**5:27**
